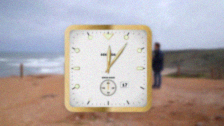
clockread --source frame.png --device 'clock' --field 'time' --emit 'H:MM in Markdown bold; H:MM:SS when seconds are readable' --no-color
**12:06**
